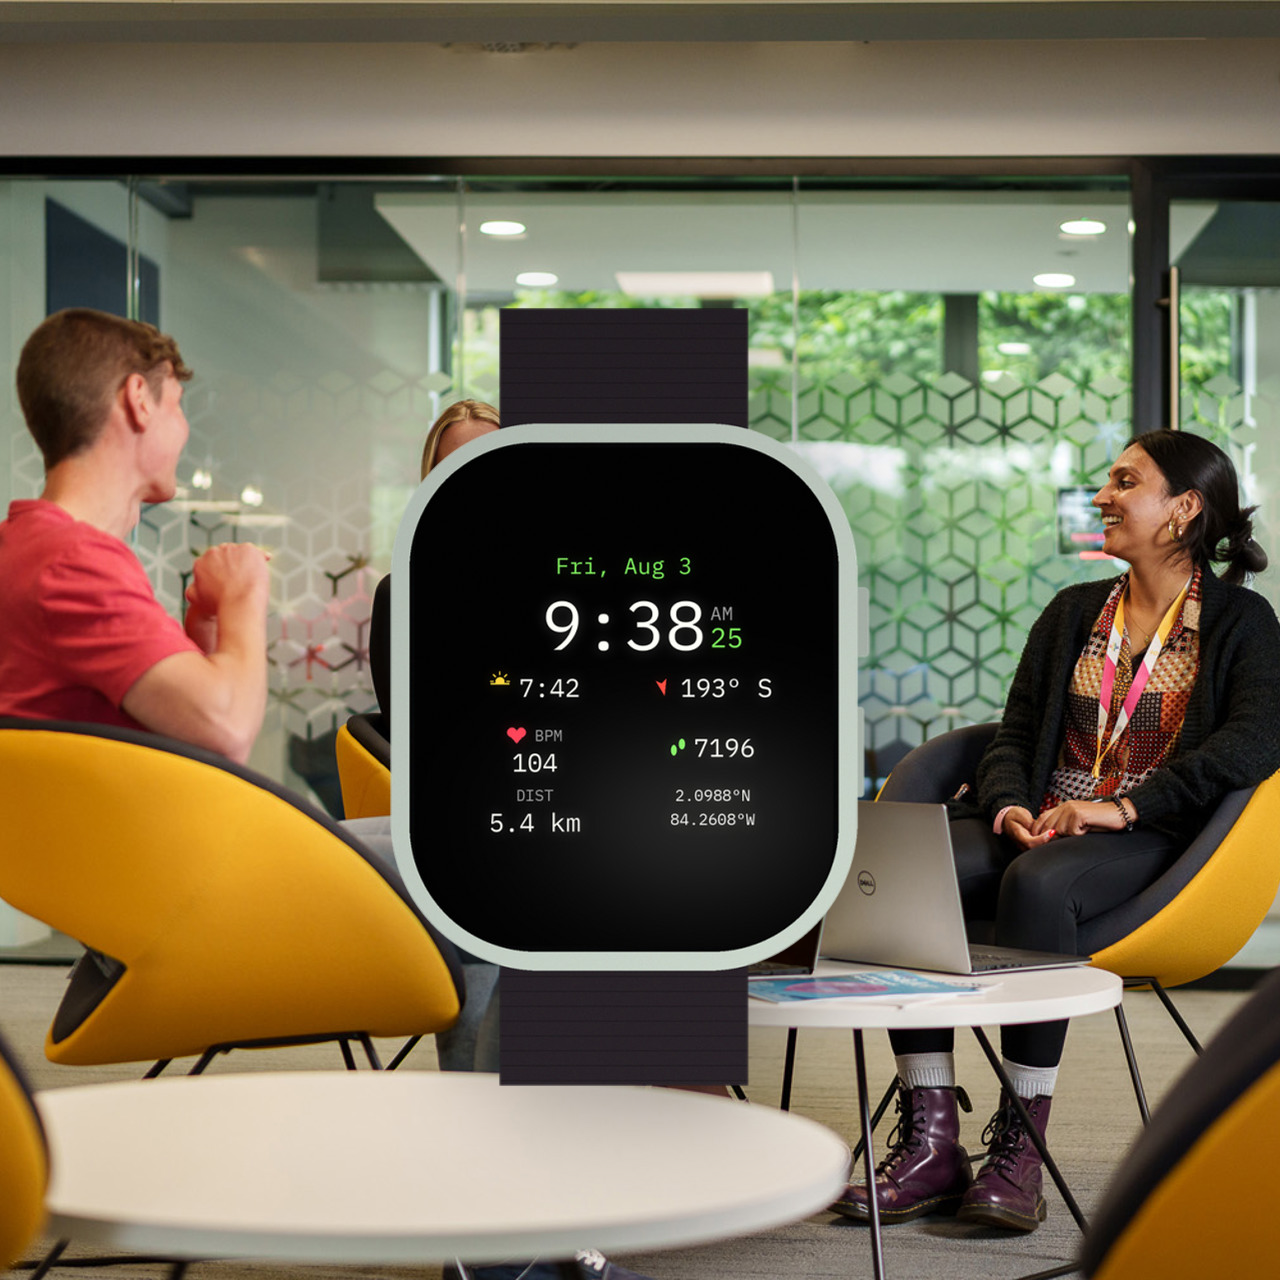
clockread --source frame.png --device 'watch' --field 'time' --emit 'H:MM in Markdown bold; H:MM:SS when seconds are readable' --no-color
**9:38:25**
